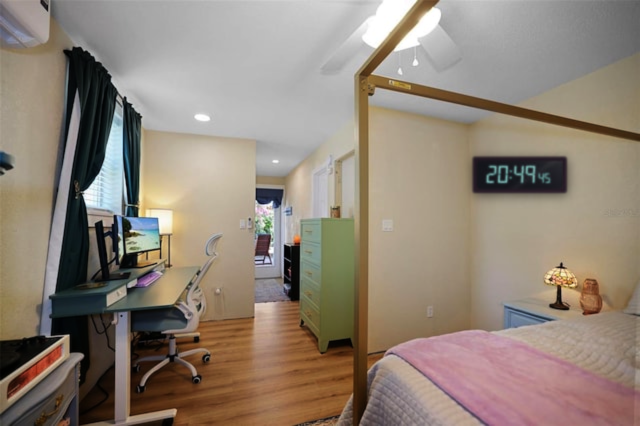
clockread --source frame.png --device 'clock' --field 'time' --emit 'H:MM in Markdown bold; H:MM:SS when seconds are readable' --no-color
**20:49**
